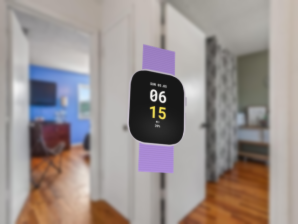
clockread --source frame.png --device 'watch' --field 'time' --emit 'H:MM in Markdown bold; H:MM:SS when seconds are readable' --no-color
**6:15**
